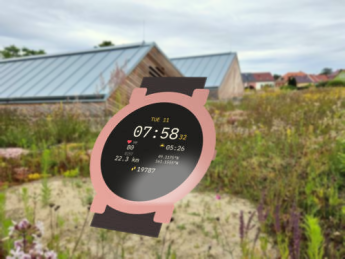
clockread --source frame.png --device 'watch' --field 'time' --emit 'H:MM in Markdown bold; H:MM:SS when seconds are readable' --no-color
**7:58**
